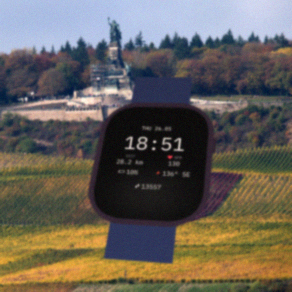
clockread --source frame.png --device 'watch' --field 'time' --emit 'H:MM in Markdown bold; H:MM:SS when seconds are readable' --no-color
**18:51**
